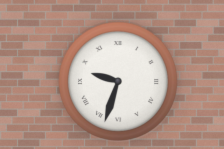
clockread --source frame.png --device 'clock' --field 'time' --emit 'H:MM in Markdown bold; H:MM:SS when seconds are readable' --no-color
**9:33**
